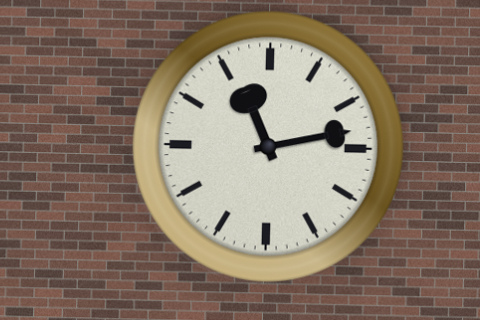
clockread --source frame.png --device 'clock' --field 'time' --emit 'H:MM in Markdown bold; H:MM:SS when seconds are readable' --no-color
**11:13**
